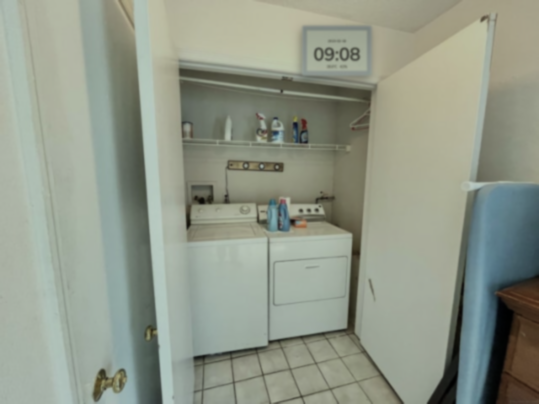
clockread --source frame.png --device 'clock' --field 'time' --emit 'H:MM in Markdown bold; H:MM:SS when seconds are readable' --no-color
**9:08**
